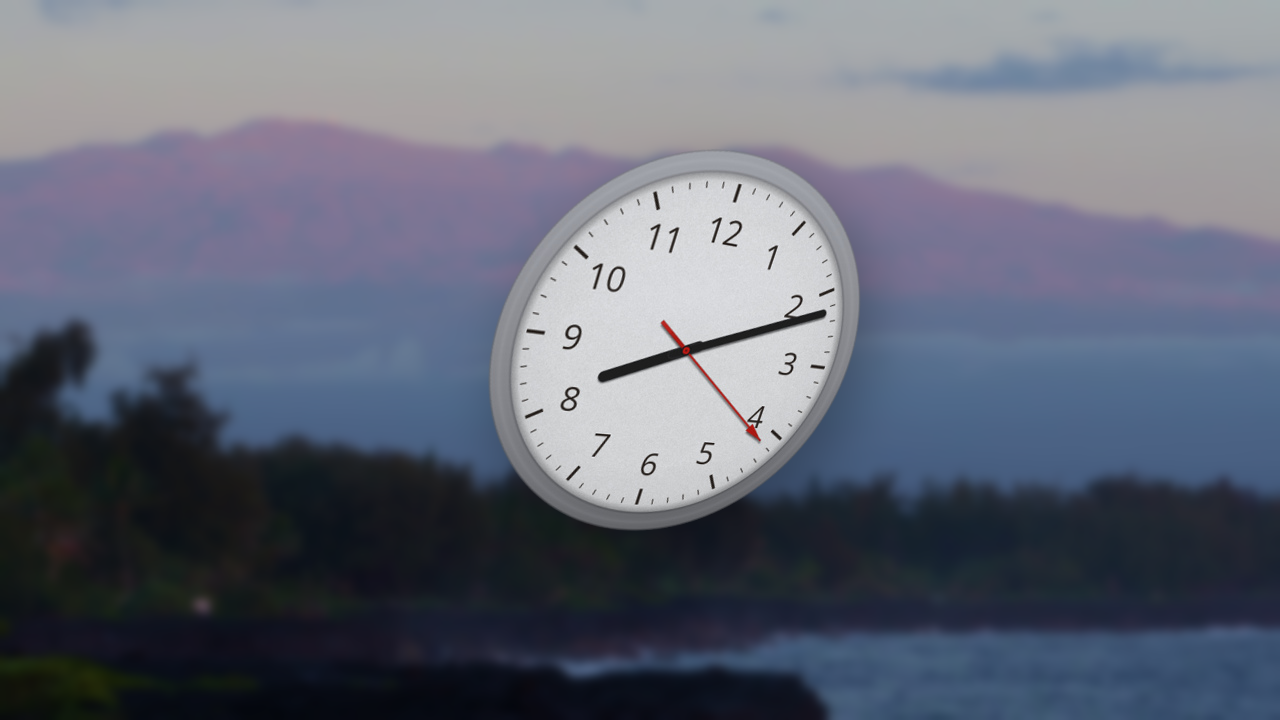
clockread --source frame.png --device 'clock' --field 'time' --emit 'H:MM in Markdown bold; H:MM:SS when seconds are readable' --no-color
**8:11:21**
